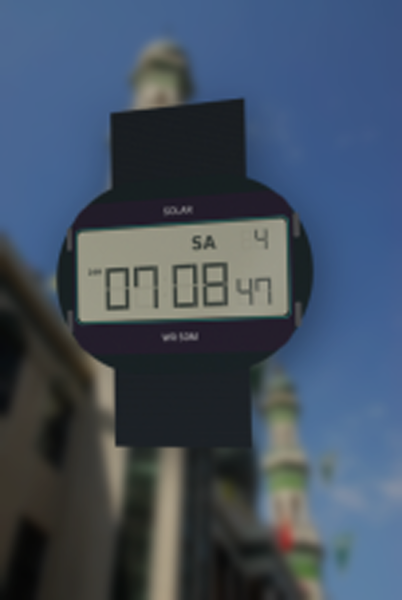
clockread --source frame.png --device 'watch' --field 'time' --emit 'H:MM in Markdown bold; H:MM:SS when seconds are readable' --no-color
**7:08:47**
